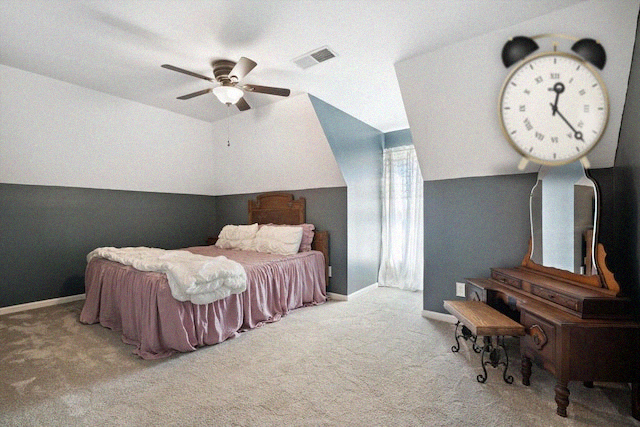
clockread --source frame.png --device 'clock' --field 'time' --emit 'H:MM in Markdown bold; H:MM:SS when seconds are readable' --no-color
**12:23**
